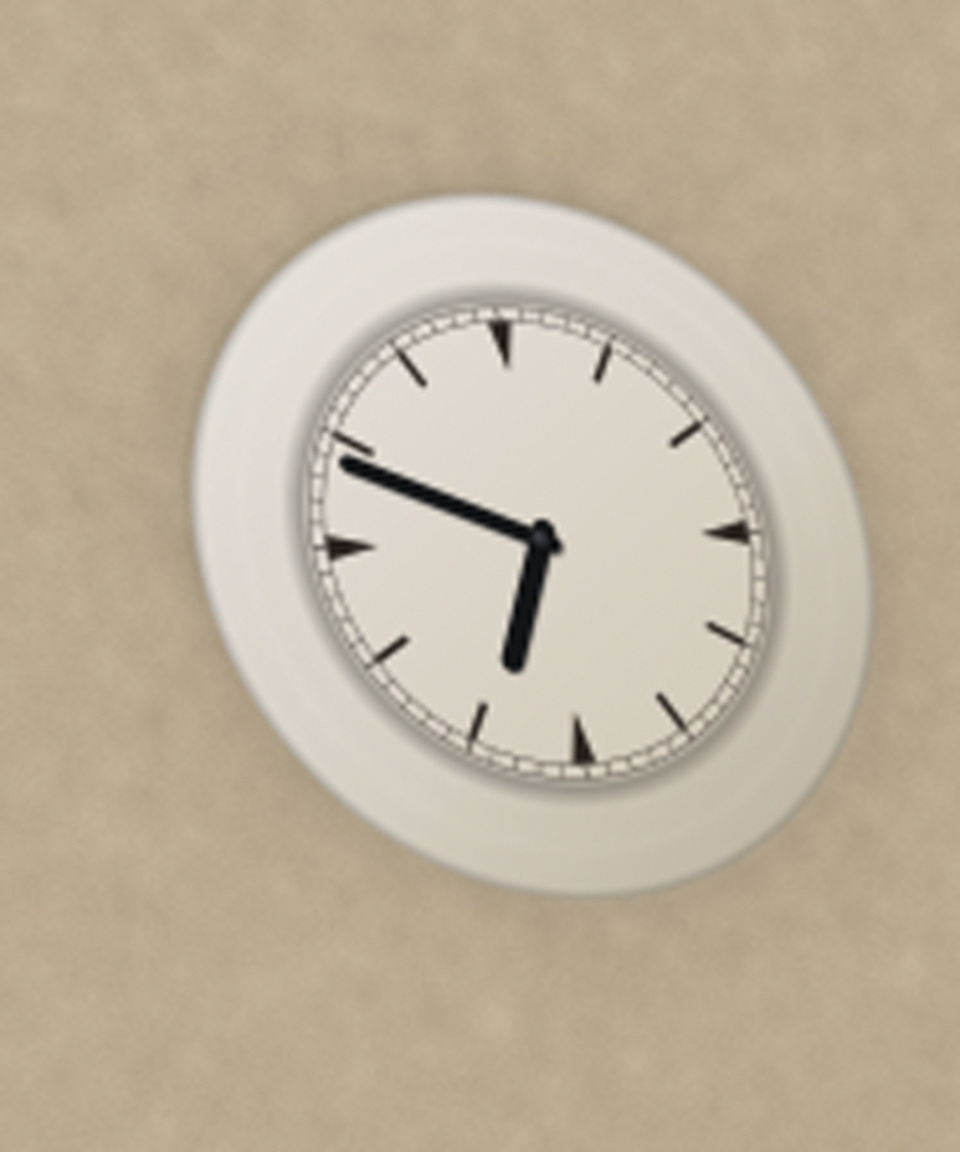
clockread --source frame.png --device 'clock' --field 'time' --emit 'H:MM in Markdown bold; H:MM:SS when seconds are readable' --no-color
**6:49**
